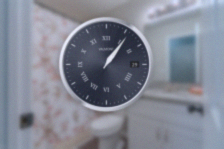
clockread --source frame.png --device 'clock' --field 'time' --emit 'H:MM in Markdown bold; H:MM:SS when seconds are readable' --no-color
**1:06**
